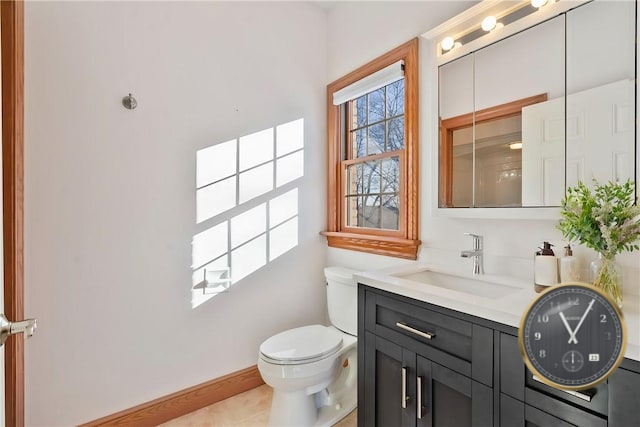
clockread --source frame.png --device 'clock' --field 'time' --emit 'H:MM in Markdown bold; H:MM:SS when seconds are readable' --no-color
**11:05**
